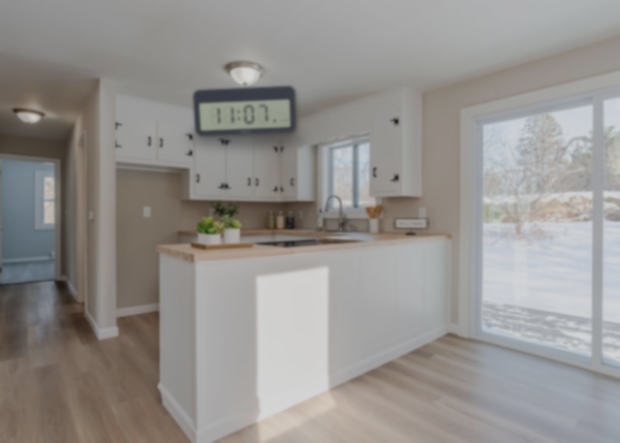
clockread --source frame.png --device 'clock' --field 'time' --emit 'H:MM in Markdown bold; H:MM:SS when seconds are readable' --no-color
**11:07**
